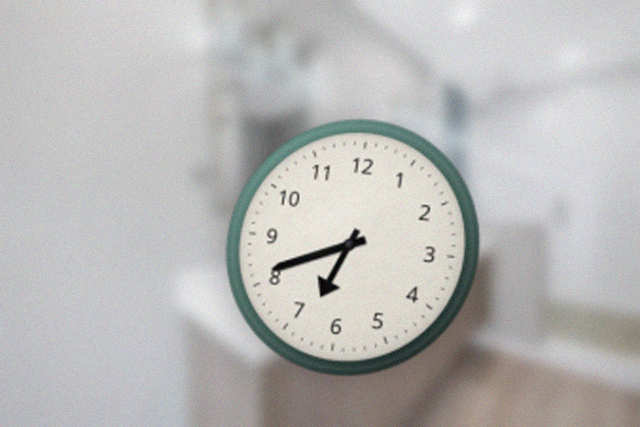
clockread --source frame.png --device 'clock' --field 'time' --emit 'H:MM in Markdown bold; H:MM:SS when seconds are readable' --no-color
**6:41**
